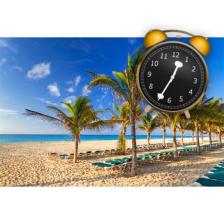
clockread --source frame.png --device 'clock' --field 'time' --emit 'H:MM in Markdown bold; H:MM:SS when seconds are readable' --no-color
**12:34**
